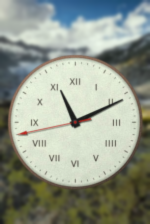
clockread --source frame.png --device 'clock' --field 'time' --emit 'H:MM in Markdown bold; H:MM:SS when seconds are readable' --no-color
**11:10:43**
